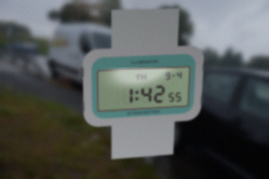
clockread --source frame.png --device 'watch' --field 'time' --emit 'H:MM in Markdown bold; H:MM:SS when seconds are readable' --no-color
**1:42**
